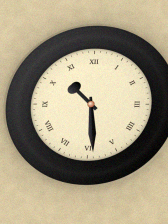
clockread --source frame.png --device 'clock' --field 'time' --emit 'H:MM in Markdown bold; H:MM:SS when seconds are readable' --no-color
**10:29**
